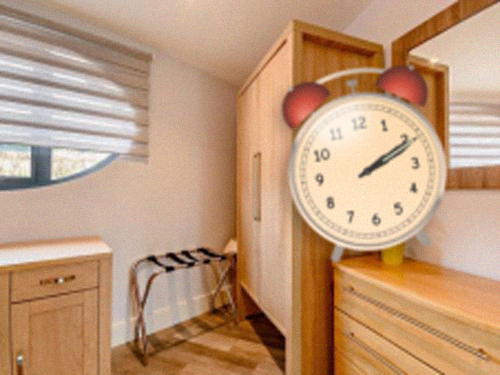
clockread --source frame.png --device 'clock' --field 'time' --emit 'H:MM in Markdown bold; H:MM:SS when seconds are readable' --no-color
**2:11**
